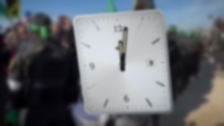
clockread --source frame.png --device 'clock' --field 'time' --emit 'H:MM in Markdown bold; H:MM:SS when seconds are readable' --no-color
**12:02**
